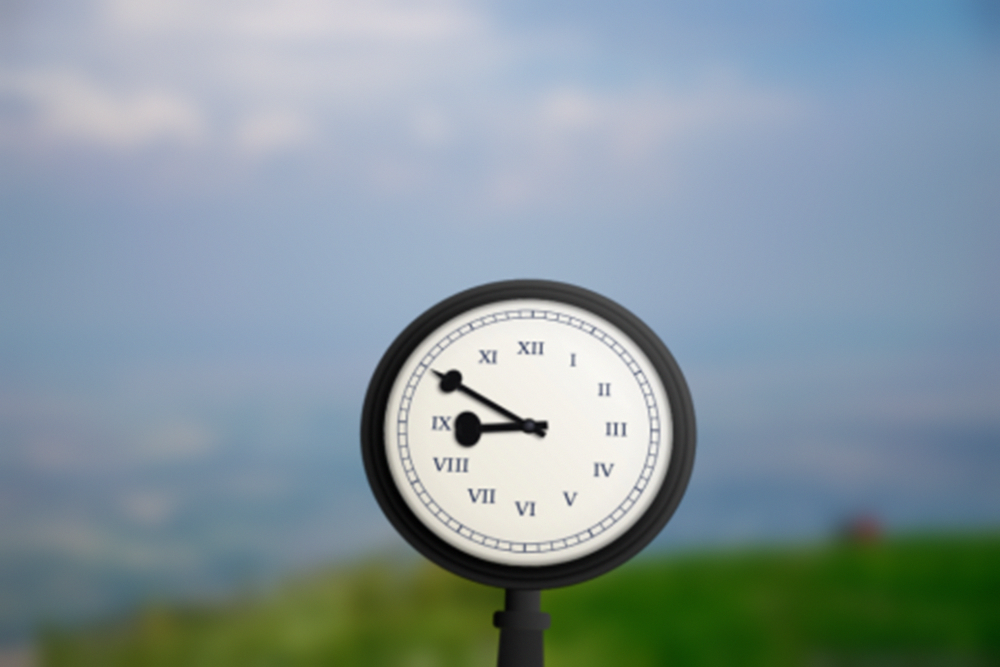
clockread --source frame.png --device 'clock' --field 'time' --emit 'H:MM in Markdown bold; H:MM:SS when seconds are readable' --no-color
**8:50**
